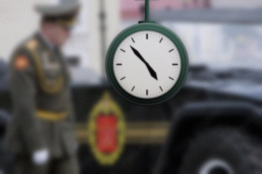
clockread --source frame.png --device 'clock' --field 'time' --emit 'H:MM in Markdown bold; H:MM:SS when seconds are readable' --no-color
**4:53**
